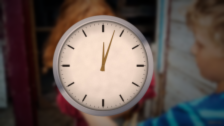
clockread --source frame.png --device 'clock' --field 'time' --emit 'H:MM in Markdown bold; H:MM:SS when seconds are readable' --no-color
**12:03**
